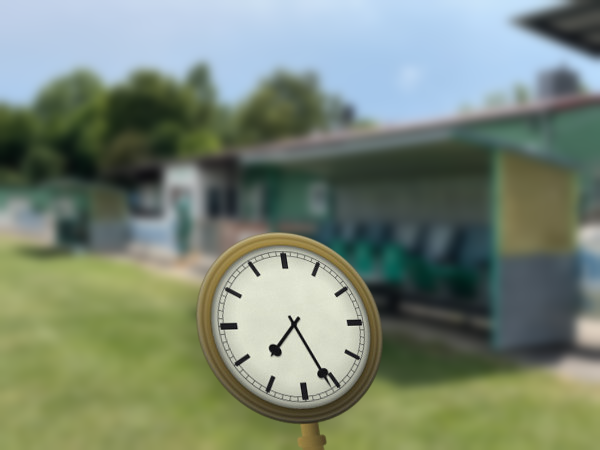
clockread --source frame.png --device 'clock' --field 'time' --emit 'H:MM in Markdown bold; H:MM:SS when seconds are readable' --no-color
**7:26**
